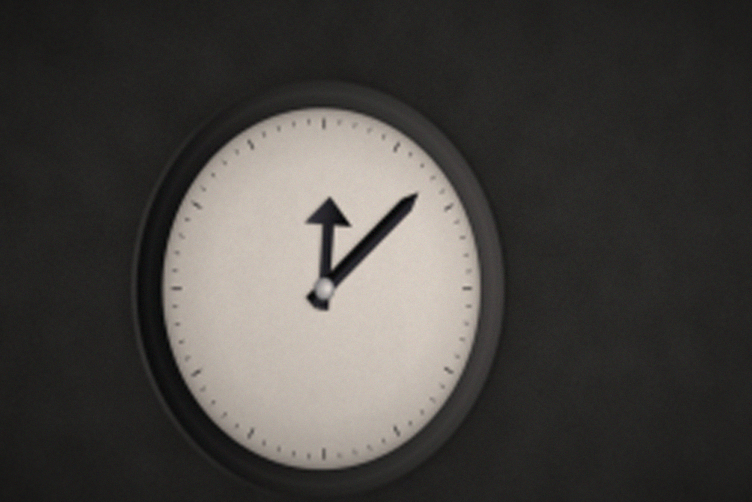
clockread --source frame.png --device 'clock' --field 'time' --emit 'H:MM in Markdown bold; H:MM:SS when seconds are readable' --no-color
**12:08**
